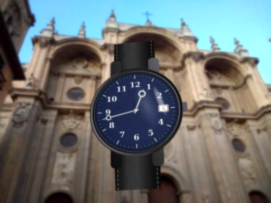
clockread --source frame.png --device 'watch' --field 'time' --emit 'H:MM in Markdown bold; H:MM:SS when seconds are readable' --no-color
**12:43**
